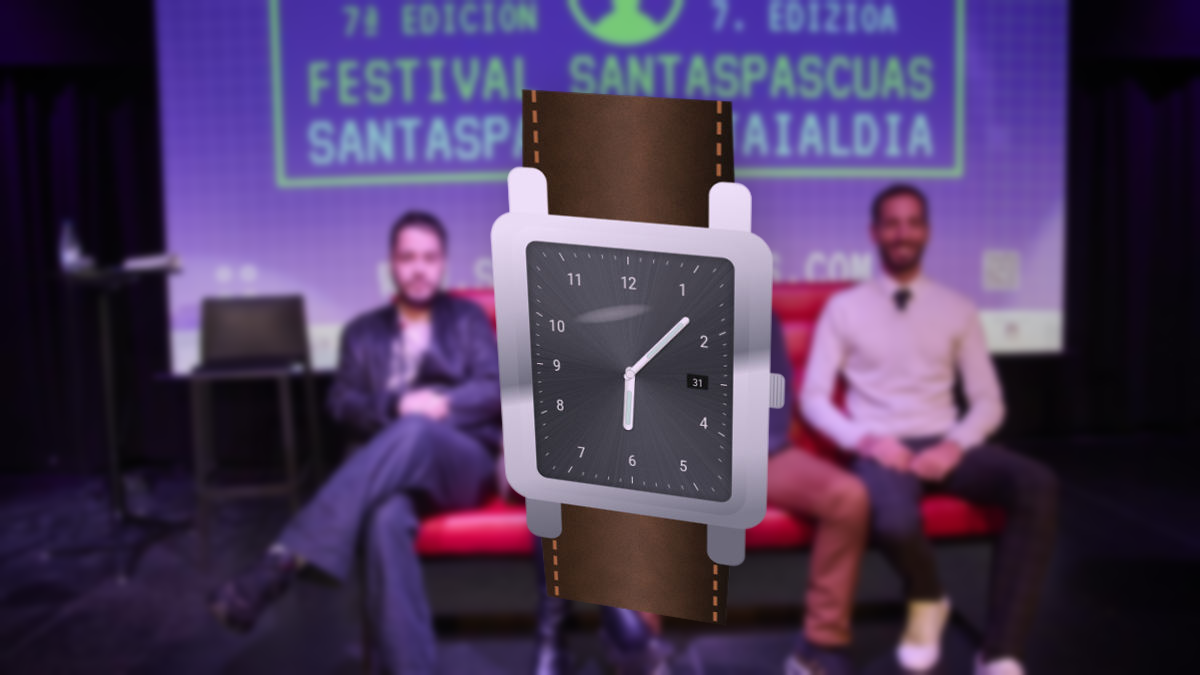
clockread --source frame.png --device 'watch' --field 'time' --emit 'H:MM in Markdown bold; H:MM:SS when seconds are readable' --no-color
**6:07**
